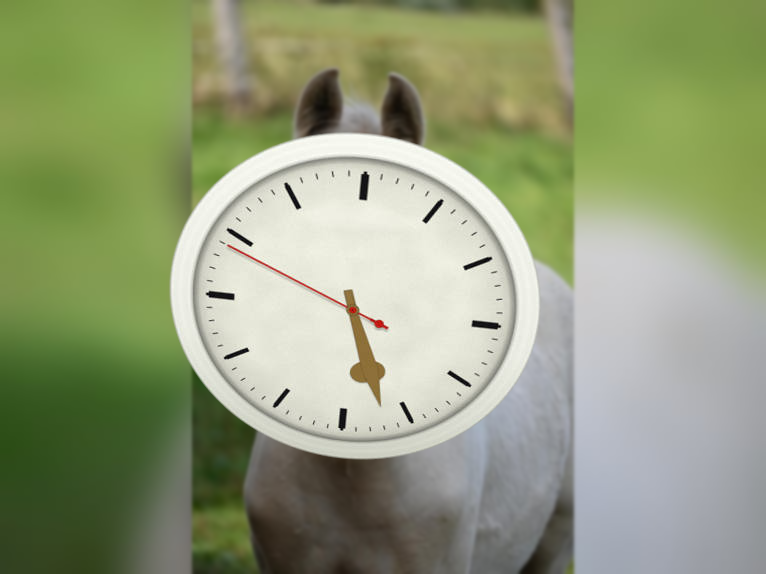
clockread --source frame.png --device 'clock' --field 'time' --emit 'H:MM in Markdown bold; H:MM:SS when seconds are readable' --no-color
**5:26:49**
